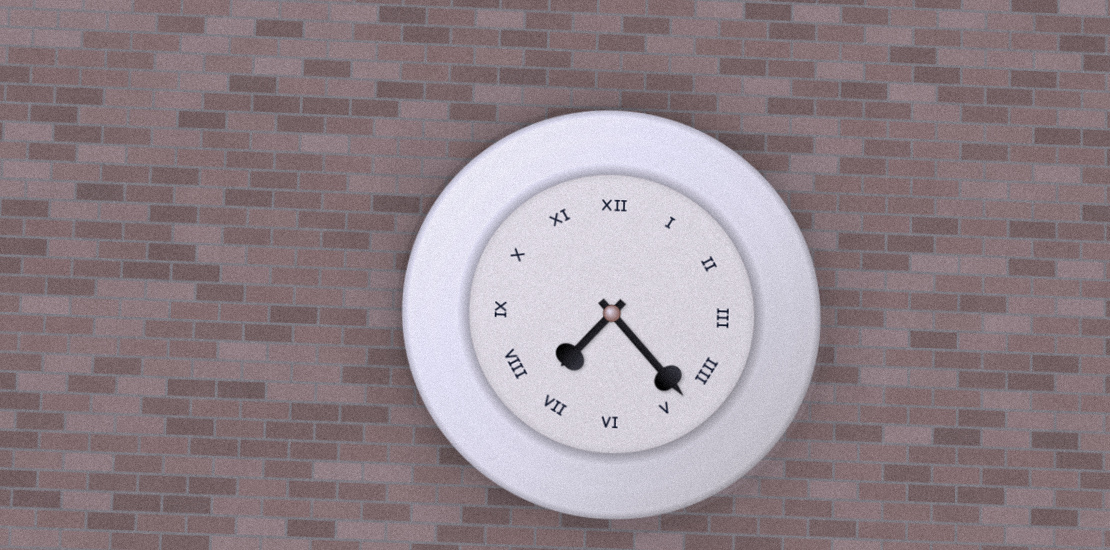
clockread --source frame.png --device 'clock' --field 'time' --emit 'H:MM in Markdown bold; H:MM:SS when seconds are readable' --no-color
**7:23**
